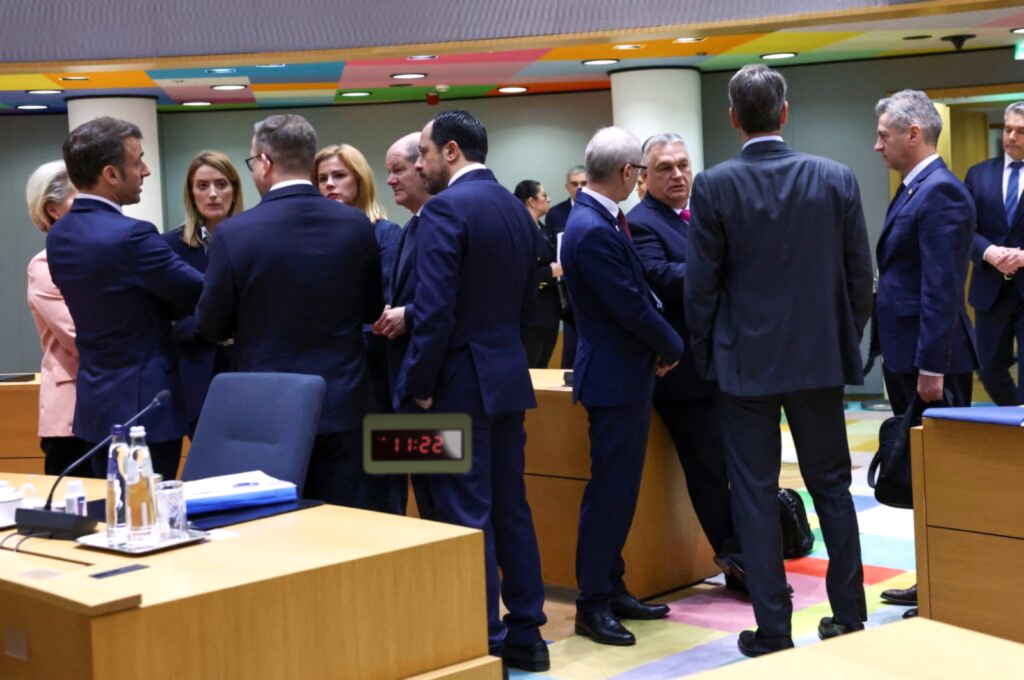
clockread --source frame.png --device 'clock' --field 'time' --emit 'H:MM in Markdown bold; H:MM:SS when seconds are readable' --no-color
**11:22**
